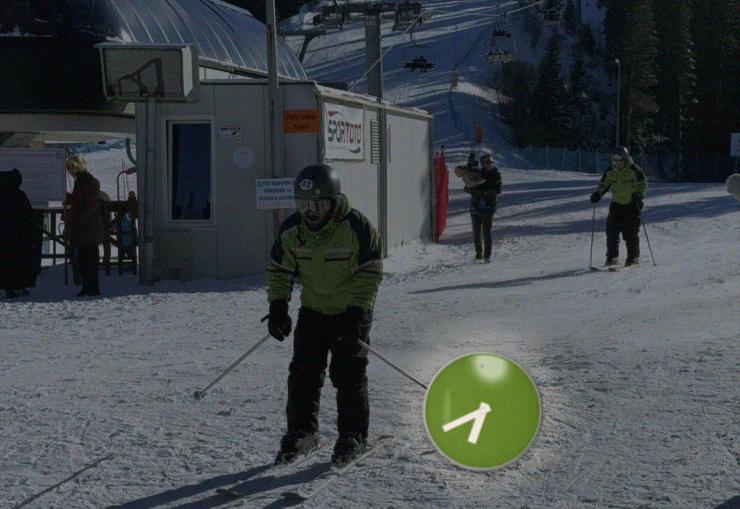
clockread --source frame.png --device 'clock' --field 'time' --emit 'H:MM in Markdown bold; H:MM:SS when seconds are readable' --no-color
**6:41**
